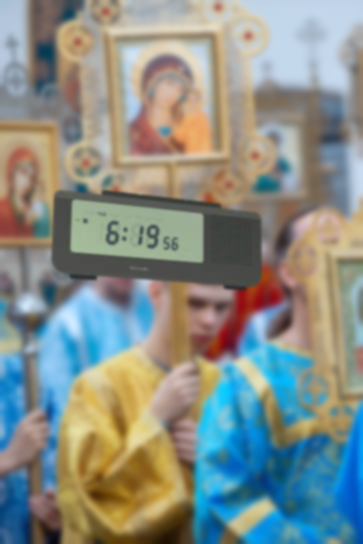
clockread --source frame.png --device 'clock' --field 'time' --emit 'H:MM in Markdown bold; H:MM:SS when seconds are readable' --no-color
**6:19:56**
